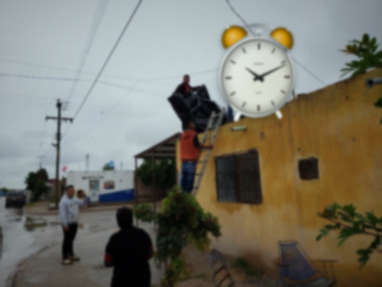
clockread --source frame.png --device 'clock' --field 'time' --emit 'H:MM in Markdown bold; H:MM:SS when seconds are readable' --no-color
**10:11**
